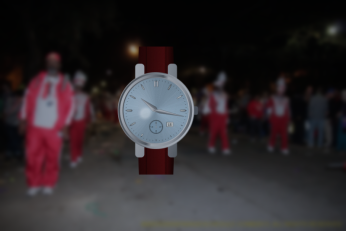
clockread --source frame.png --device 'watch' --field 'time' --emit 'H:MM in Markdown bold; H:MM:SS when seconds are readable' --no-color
**10:17**
